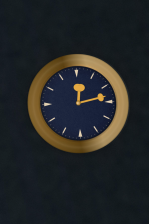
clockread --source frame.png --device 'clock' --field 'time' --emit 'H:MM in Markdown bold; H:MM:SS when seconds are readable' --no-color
**12:13**
